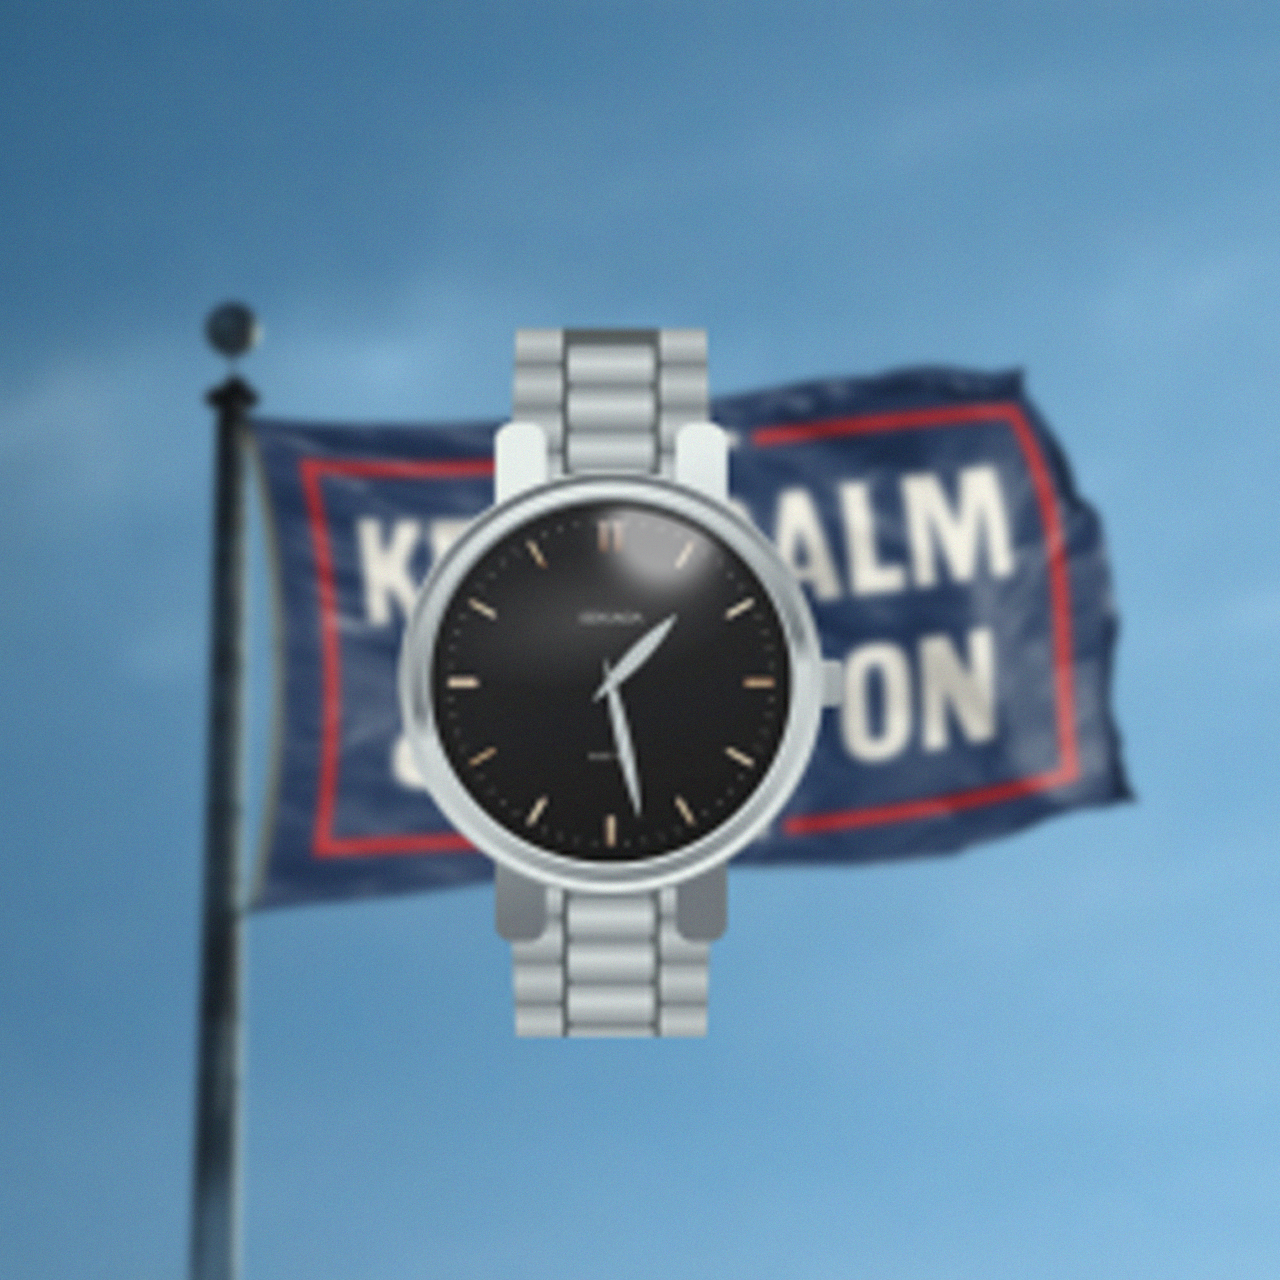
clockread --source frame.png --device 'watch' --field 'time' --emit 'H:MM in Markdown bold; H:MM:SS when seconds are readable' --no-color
**1:28**
